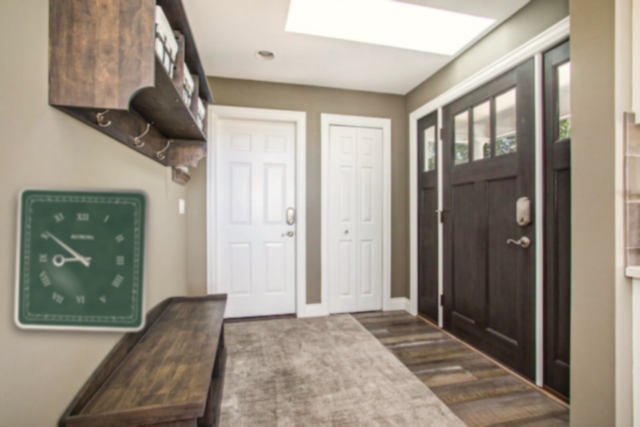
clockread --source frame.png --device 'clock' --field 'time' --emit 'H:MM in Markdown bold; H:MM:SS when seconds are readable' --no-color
**8:51**
